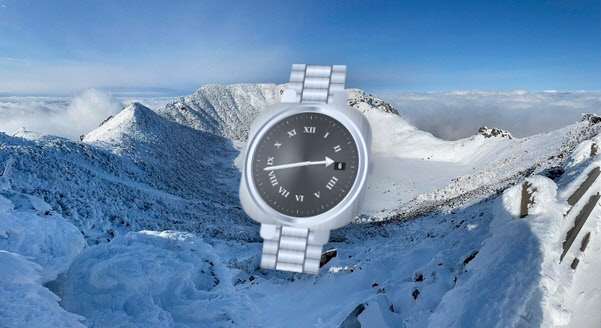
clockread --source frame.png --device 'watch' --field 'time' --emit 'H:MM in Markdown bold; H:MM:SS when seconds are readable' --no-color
**2:43**
